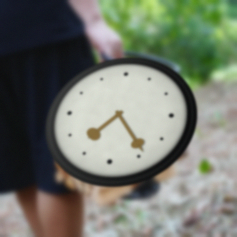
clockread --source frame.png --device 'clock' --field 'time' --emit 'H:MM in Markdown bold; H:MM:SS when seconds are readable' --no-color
**7:24**
